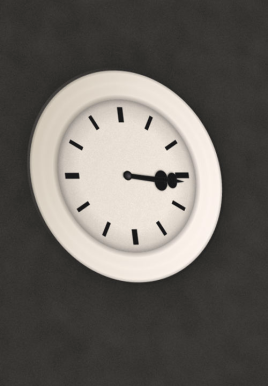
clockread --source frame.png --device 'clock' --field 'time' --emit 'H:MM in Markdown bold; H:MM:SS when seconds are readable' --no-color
**3:16**
